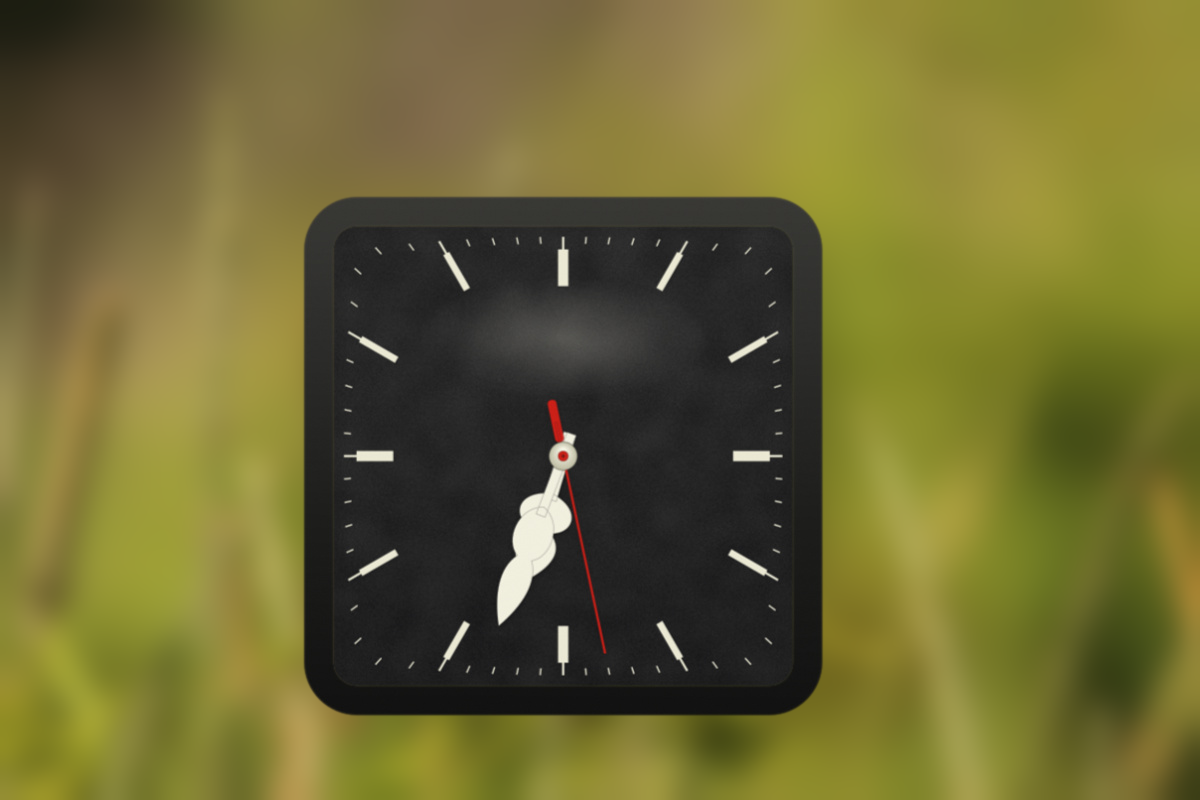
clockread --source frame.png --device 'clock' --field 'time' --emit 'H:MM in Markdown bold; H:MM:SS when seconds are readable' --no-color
**6:33:28**
